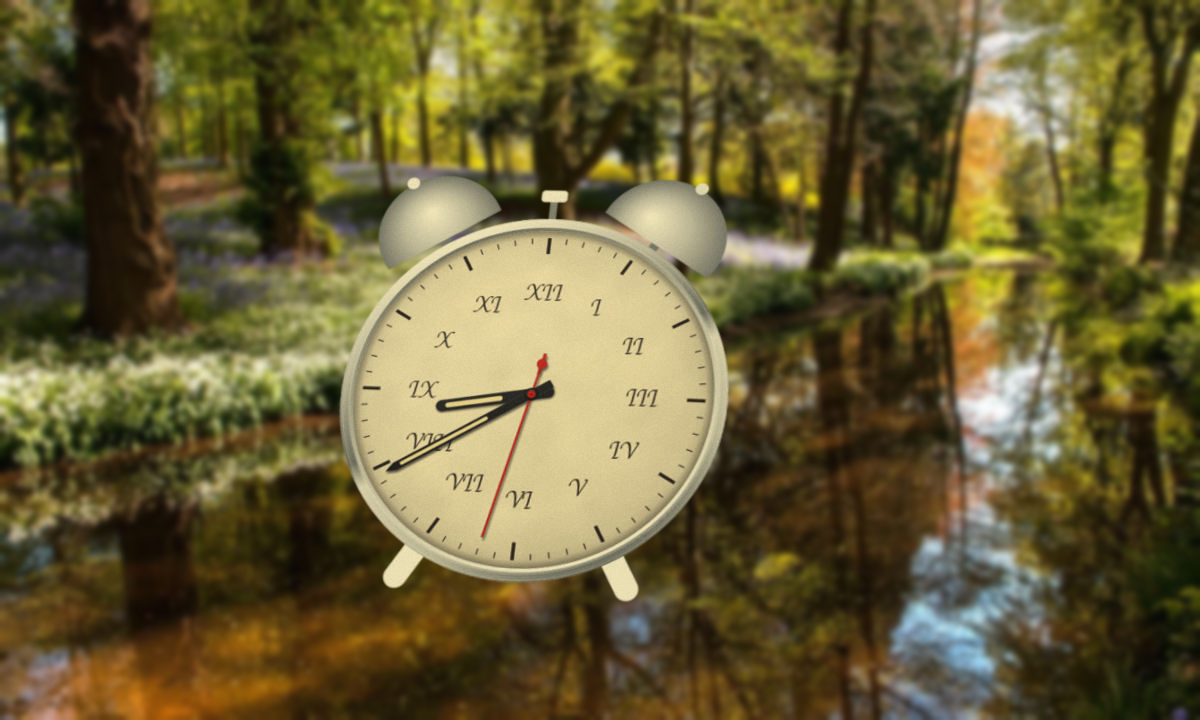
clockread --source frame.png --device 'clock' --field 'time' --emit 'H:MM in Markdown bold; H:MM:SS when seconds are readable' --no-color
**8:39:32**
